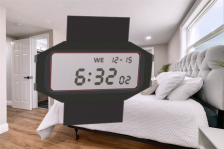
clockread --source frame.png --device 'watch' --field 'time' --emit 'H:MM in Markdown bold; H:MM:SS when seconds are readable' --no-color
**6:32:02**
